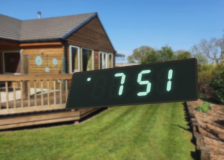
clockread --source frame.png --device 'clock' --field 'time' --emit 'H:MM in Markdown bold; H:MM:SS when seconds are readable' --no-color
**7:51**
